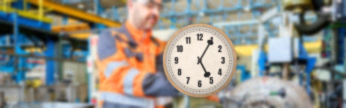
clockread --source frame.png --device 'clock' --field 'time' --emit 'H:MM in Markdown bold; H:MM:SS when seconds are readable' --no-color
**5:05**
